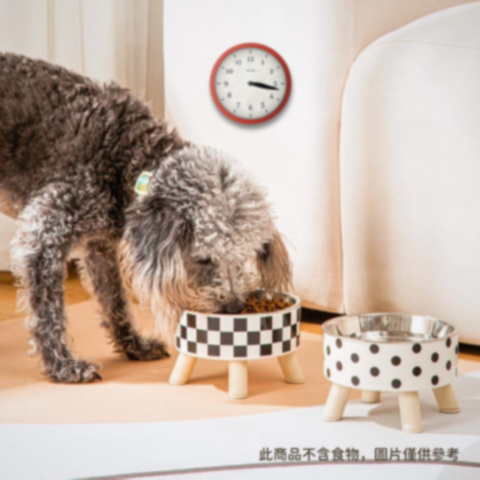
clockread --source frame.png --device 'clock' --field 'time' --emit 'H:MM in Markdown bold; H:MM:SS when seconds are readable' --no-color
**3:17**
